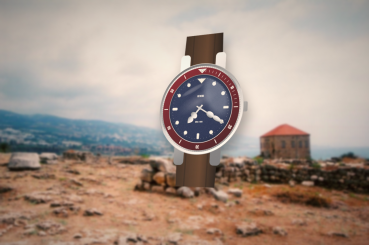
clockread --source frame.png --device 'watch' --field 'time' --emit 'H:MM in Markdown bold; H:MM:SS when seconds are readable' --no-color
**7:20**
